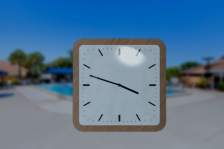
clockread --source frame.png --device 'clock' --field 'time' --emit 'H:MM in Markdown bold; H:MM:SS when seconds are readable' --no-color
**3:48**
